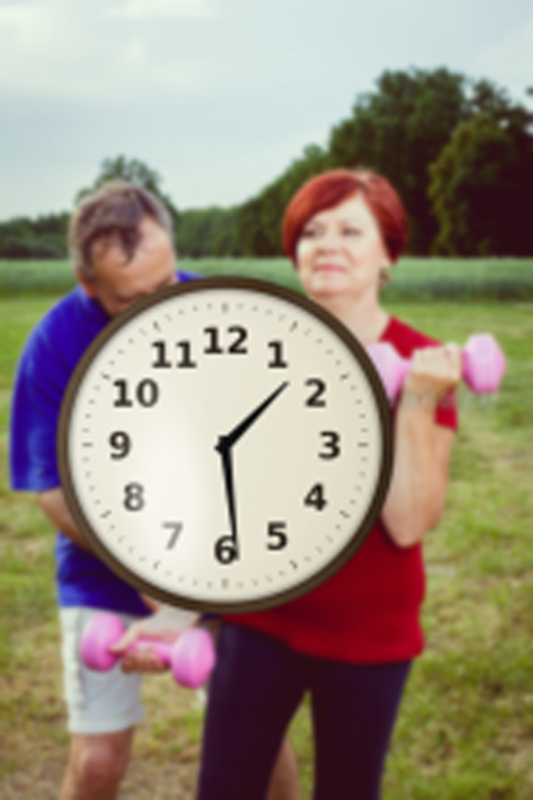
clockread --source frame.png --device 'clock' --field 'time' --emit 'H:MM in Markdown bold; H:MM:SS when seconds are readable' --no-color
**1:29**
